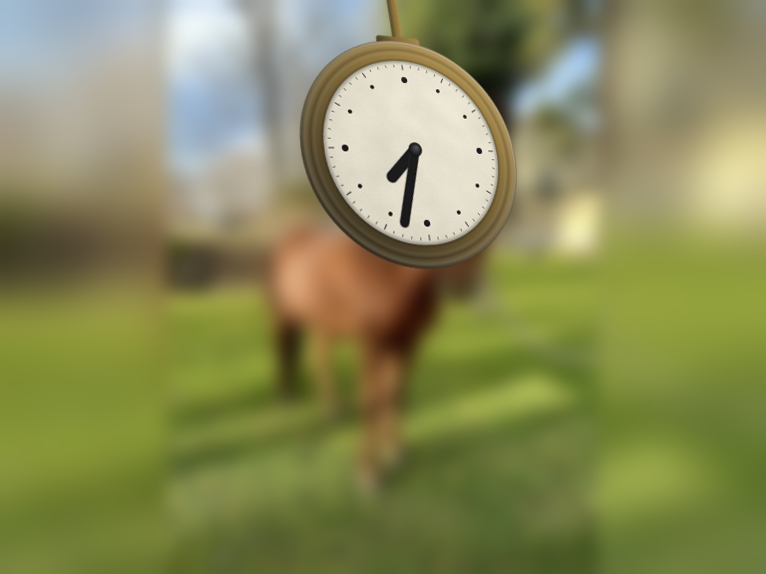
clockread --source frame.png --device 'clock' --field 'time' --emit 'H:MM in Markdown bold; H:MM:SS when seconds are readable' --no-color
**7:33**
